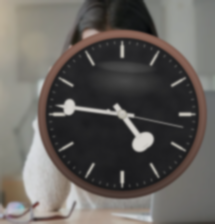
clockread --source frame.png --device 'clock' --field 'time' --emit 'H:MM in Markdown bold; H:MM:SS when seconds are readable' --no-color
**4:46:17**
